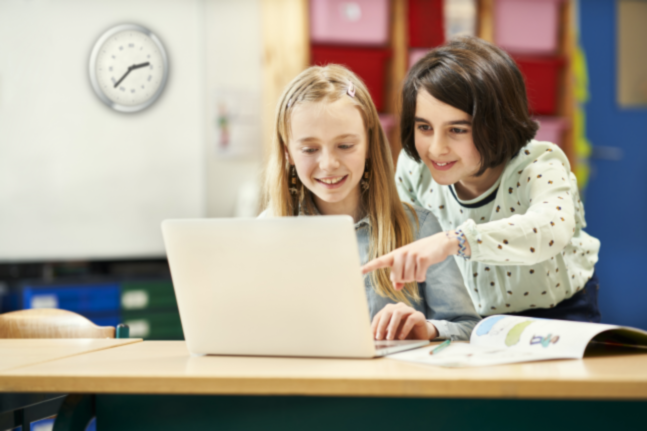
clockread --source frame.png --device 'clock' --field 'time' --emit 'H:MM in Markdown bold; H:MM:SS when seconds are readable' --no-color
**2:38**
